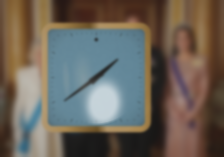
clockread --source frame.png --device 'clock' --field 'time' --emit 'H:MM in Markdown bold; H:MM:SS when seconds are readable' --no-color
**1:39**
